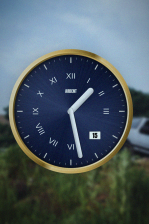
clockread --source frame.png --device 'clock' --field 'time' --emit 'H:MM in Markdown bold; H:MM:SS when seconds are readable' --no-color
**1:28**
